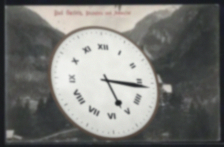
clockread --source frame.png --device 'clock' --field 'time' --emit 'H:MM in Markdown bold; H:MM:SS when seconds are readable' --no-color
**5:16**
